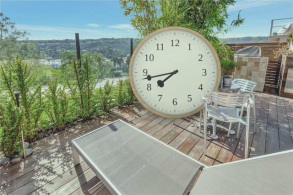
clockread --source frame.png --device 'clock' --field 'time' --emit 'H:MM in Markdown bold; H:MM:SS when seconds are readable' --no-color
**7:43**
